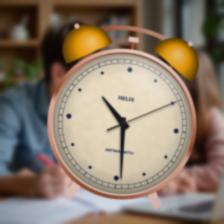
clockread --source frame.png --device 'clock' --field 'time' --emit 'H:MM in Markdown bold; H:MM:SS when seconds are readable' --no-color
**10:29:10**
